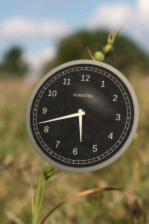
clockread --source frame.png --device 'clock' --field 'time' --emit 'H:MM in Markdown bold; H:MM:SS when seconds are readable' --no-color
**5:42**
